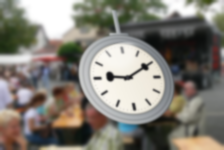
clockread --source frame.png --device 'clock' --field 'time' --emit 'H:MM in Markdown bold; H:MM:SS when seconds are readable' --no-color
**9:10**
